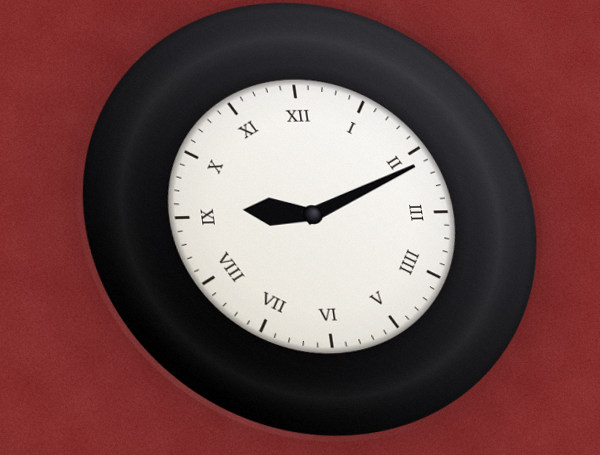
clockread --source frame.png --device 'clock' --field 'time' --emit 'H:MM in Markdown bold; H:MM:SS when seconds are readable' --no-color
**9:11**
